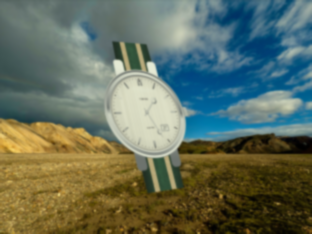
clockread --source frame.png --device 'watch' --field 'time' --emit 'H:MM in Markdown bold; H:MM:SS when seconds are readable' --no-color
**1:26**
